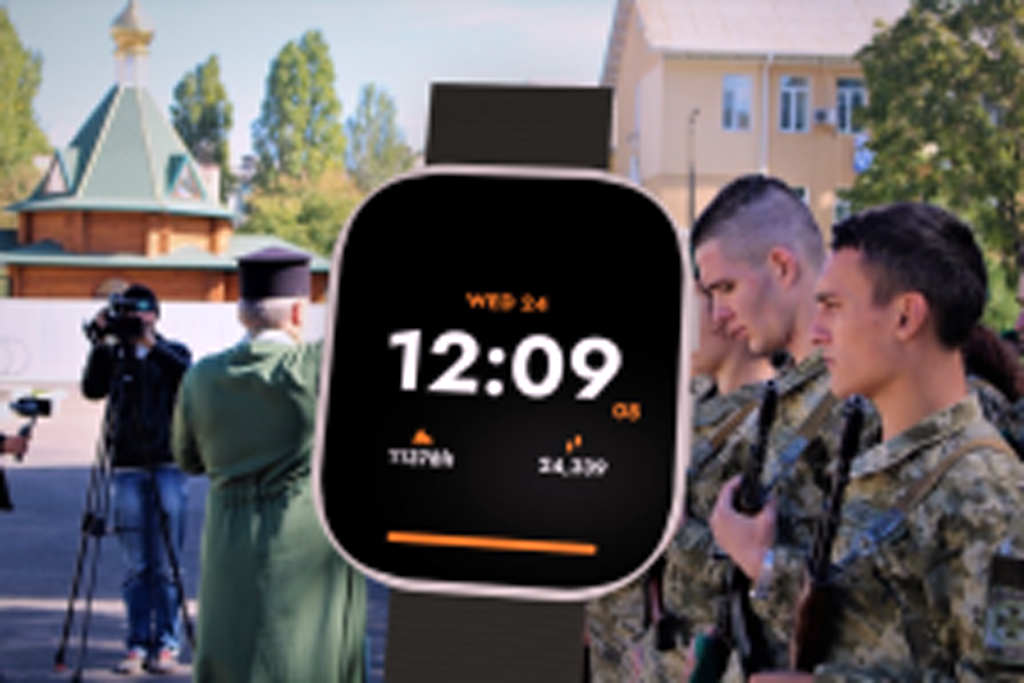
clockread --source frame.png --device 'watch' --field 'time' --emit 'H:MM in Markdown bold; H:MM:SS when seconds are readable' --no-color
**12:09**
